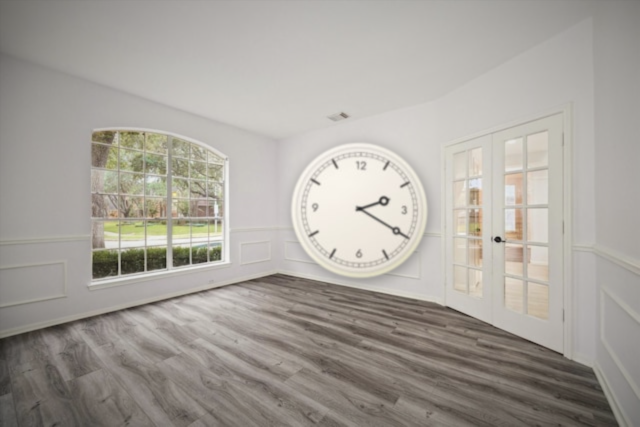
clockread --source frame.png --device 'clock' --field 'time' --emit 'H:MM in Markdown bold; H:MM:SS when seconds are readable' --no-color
**2:20**
